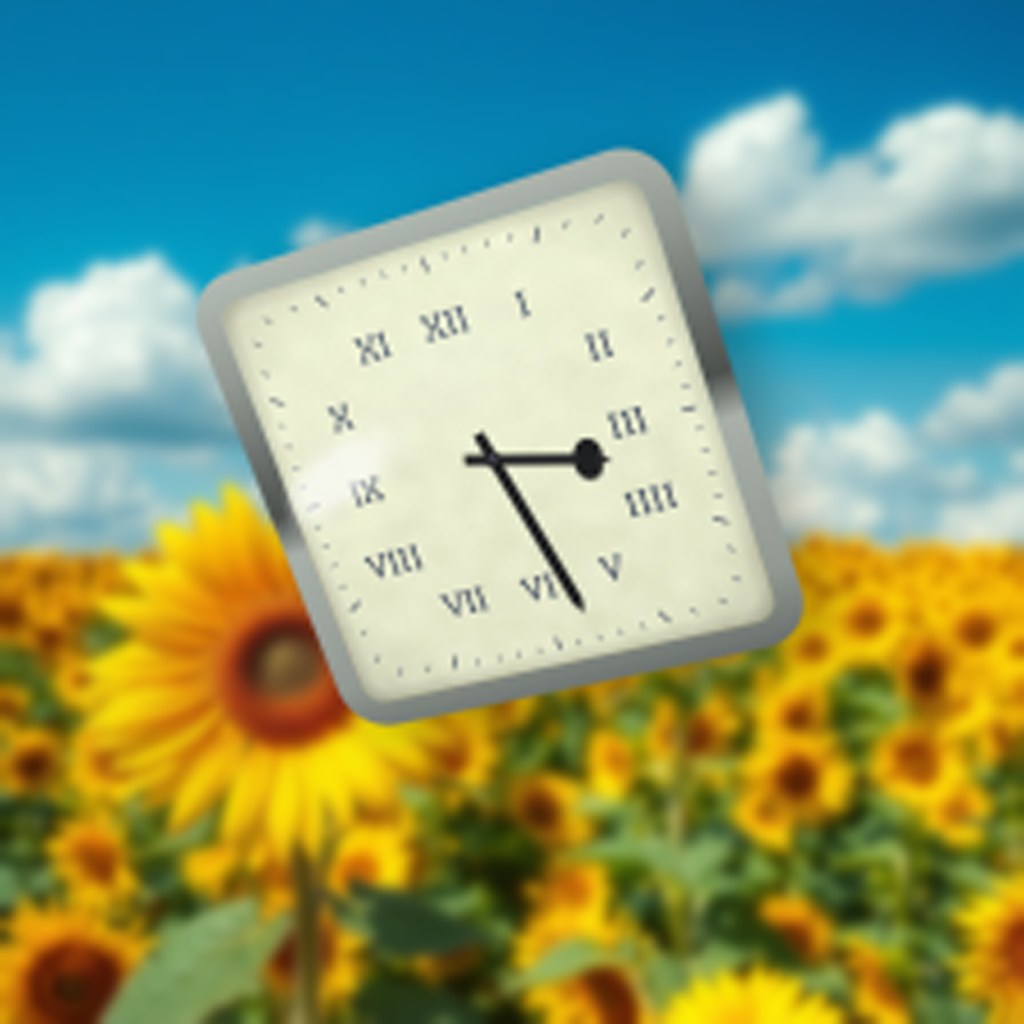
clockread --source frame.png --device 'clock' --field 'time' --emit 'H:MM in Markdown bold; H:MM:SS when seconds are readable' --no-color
**3:28**
